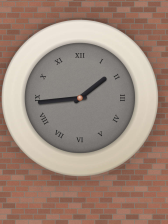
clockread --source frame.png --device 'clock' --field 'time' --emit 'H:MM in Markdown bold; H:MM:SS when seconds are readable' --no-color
**1:44**
